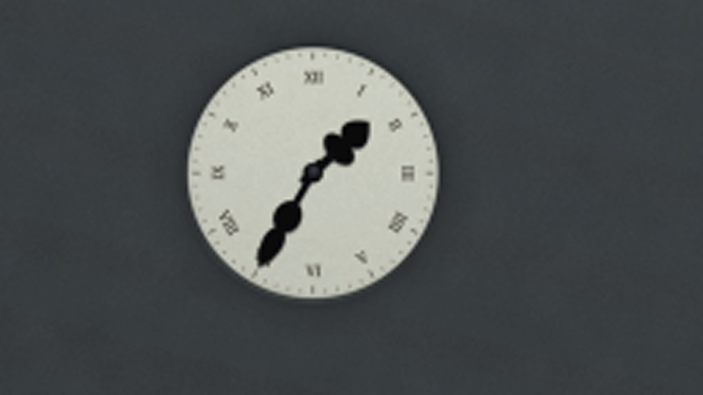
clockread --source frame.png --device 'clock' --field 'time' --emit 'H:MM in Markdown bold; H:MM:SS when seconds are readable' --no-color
**1:35**
